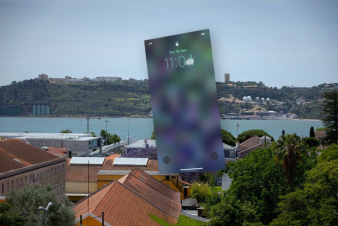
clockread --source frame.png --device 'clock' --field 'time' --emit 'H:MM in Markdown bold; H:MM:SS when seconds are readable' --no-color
**11:04**
